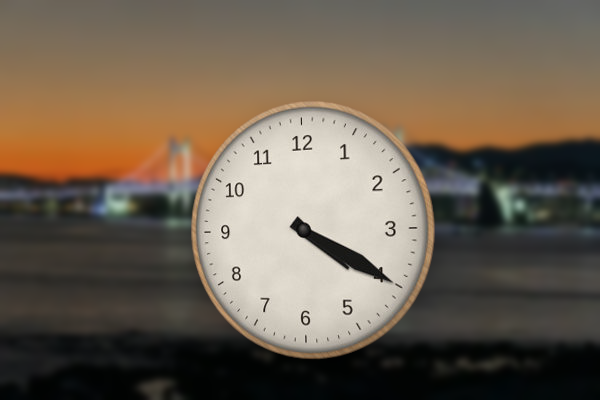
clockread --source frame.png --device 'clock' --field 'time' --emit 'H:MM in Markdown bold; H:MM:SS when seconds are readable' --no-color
**4:20**
